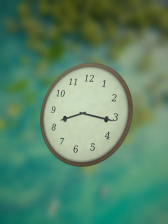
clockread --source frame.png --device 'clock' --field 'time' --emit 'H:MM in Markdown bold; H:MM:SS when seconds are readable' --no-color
**8:16**
